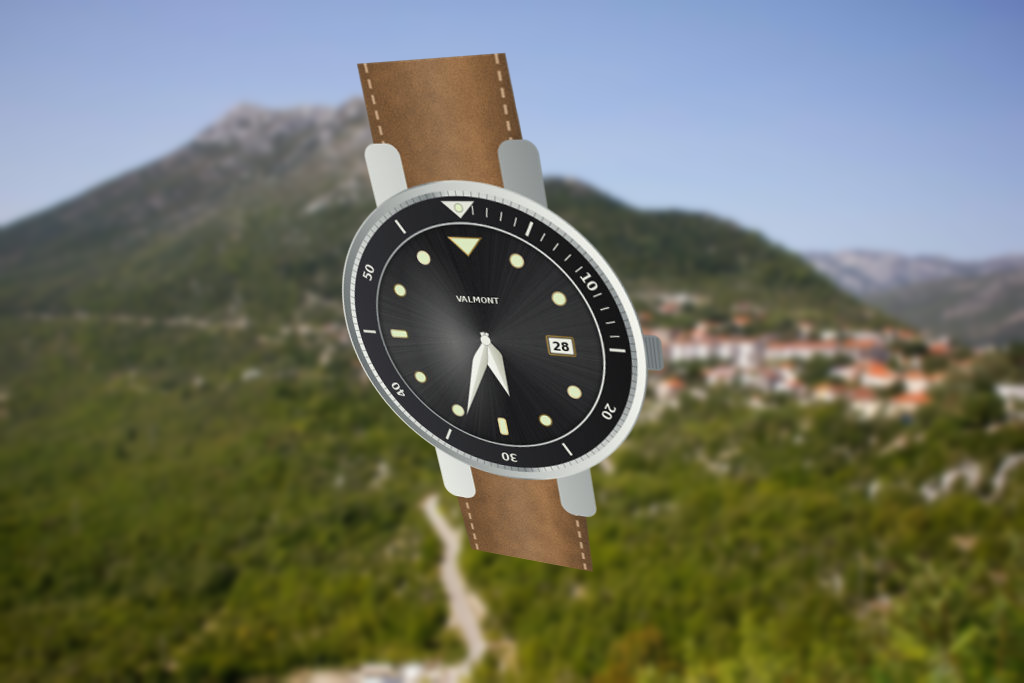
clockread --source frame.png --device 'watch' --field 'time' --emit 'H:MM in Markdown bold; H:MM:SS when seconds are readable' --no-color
**5:34**
